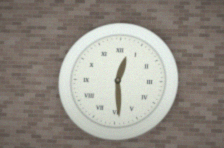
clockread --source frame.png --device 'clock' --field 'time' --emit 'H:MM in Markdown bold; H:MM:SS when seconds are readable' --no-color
**12:29**
